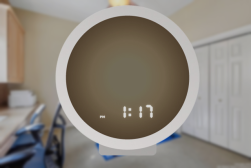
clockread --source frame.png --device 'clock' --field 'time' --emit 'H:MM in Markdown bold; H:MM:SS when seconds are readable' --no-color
**1:17**
